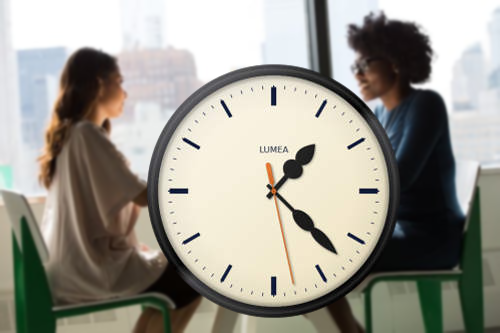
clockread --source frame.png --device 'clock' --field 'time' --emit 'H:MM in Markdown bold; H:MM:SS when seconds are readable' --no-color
**1:22:28**
